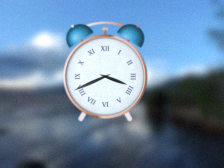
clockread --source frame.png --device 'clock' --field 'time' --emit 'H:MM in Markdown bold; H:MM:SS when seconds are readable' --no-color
**3:41**
